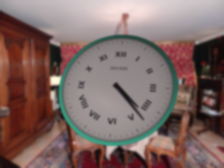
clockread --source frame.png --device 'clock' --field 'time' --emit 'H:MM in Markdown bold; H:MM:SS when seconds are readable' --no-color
**4:23**
